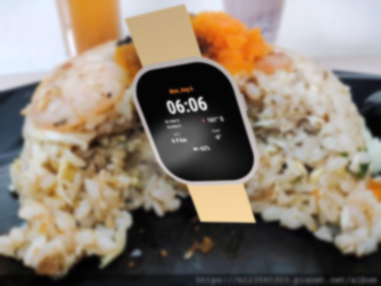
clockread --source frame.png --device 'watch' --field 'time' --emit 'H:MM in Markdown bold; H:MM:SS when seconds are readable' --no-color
**6:06**
